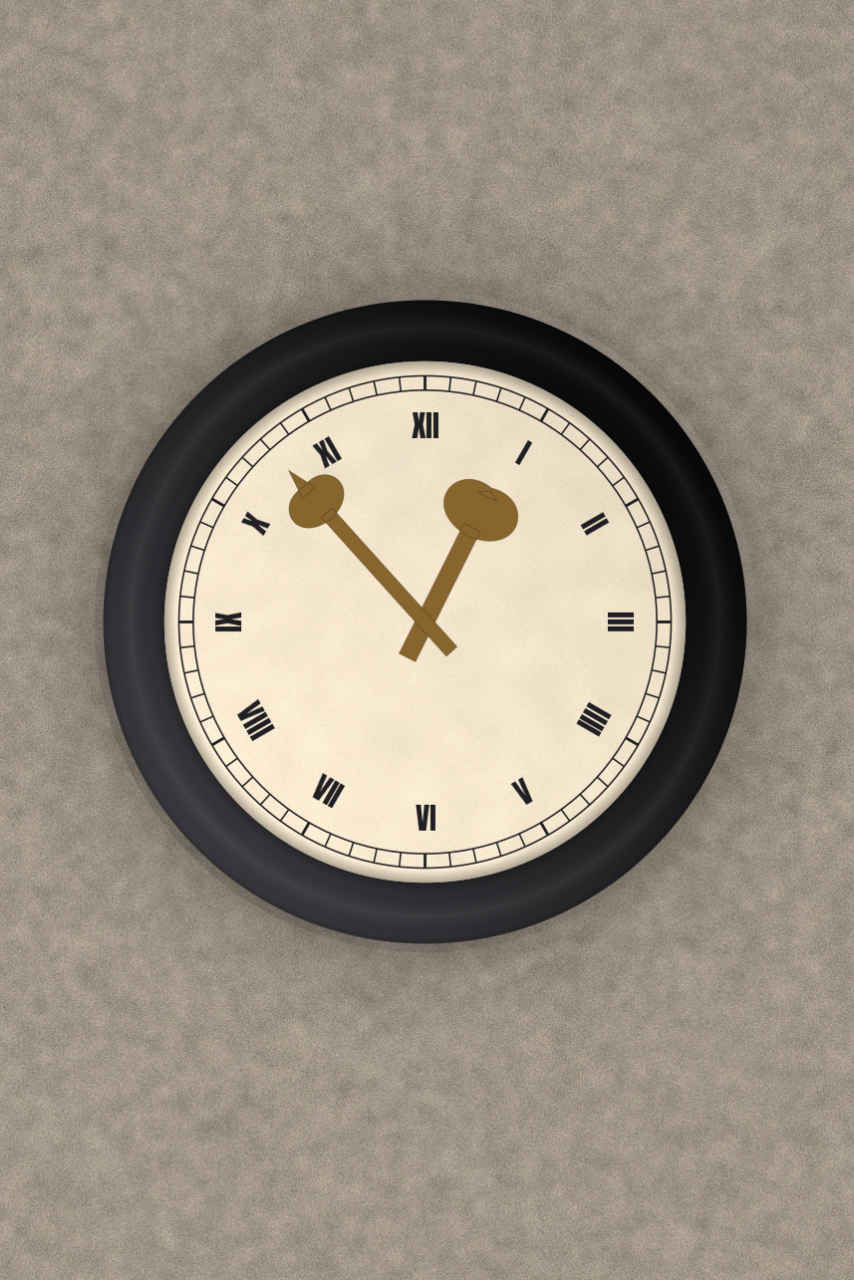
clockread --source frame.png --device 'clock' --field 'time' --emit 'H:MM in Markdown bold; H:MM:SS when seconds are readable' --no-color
**12:53**
